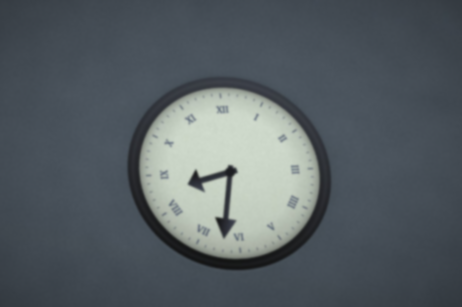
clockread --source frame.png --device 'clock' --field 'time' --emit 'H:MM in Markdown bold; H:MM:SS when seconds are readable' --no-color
**8:32**
